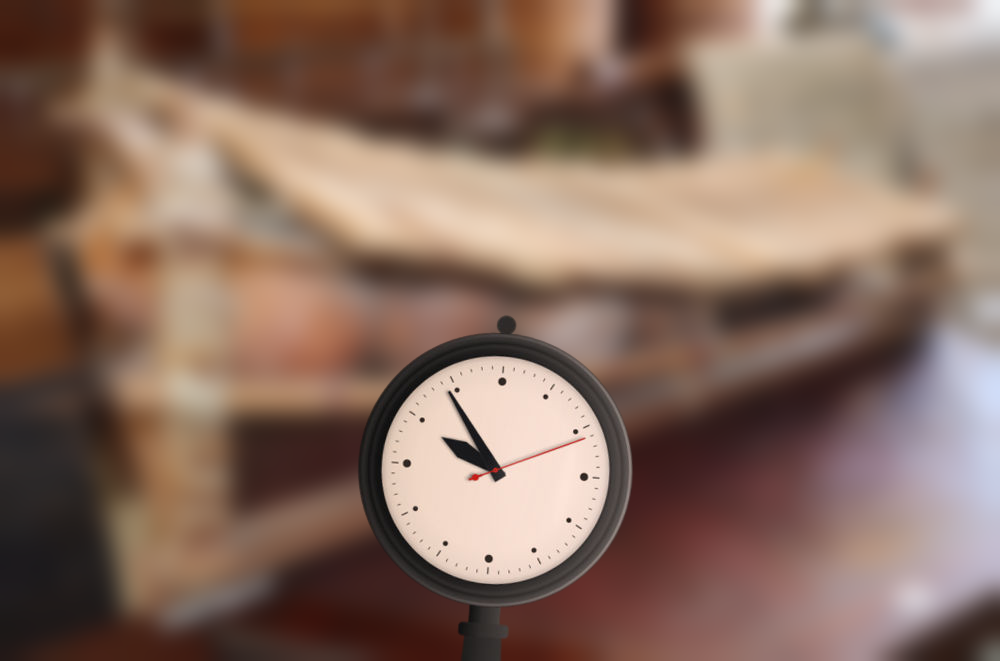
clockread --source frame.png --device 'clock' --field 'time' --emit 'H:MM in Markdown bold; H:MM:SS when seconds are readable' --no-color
**9:54:11**
